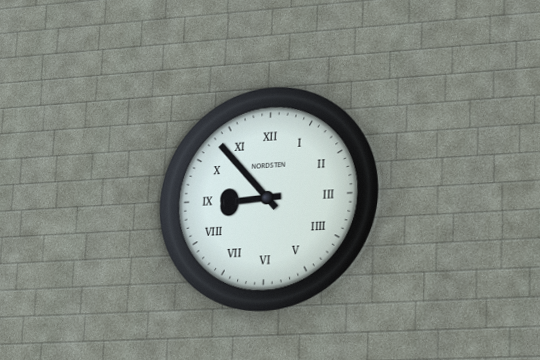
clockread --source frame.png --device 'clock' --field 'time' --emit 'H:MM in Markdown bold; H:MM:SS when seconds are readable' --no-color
**8:53**
